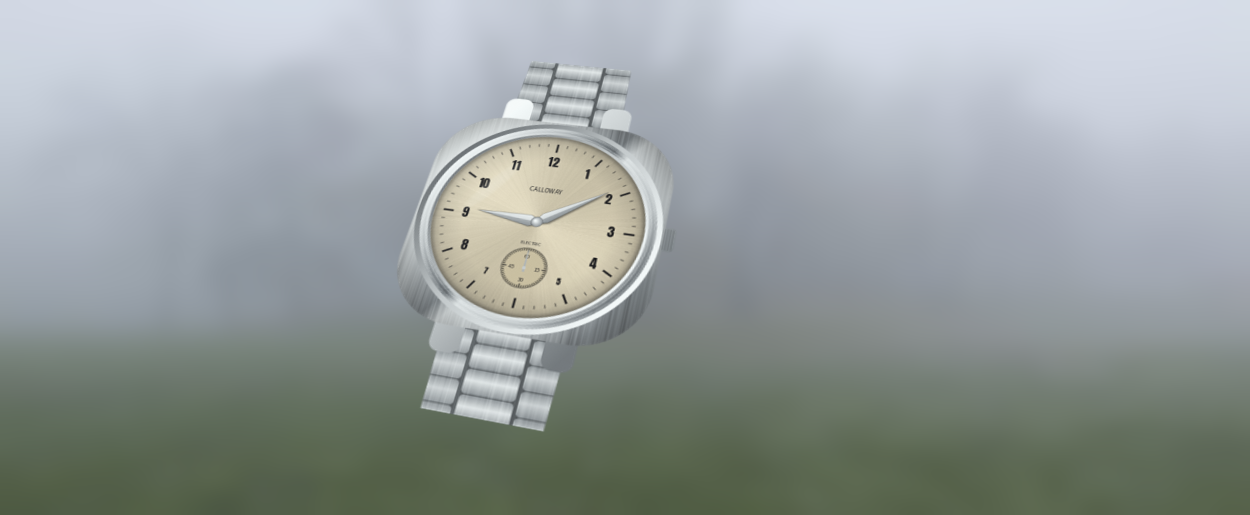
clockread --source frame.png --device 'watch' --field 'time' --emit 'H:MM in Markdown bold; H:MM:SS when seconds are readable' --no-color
**9:09**
